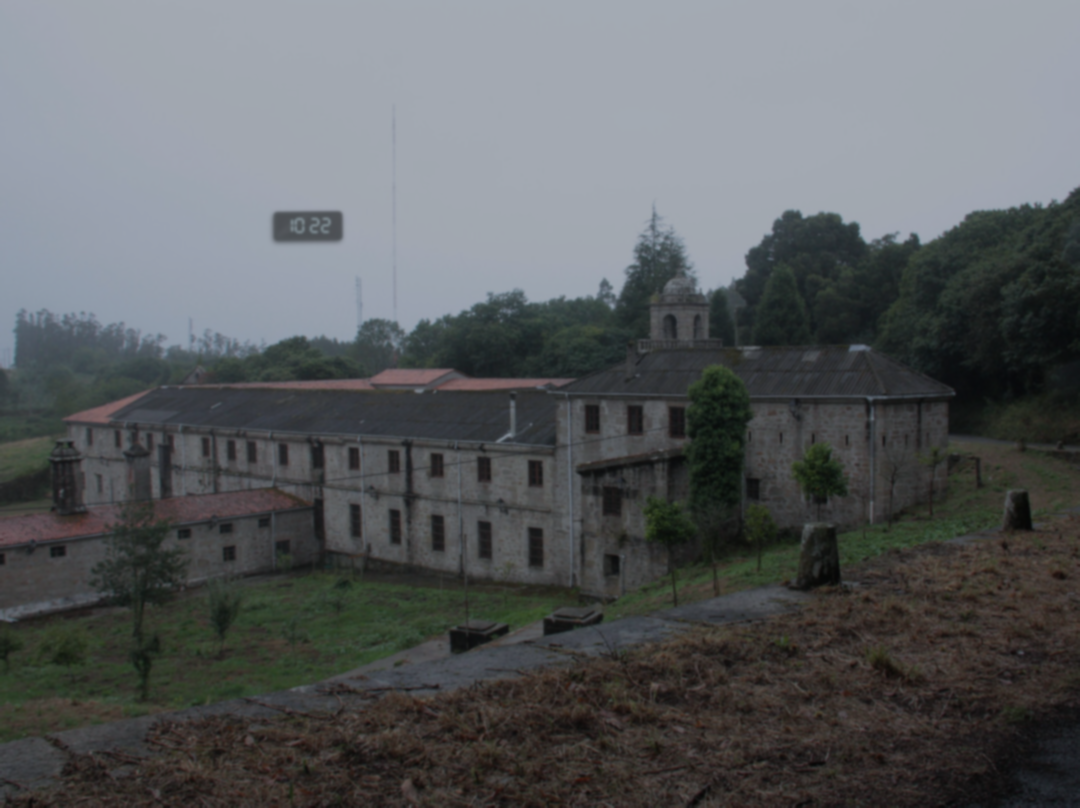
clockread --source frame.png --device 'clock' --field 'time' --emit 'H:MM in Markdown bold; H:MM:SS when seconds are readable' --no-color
**10:22**
